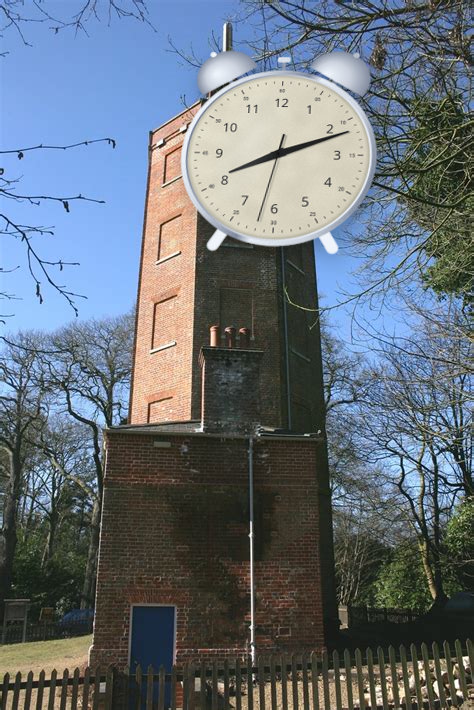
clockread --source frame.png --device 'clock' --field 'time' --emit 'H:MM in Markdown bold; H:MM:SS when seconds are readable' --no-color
**8:11:32**
